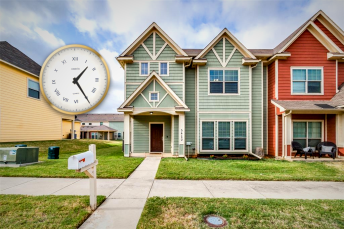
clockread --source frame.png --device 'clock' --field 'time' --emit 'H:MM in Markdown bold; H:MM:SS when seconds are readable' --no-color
**1:25**
